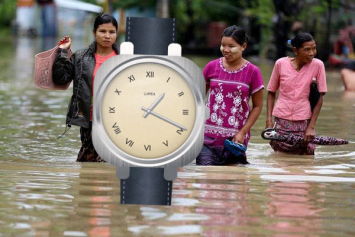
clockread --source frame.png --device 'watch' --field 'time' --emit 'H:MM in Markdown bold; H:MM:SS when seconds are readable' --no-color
**1:19**
